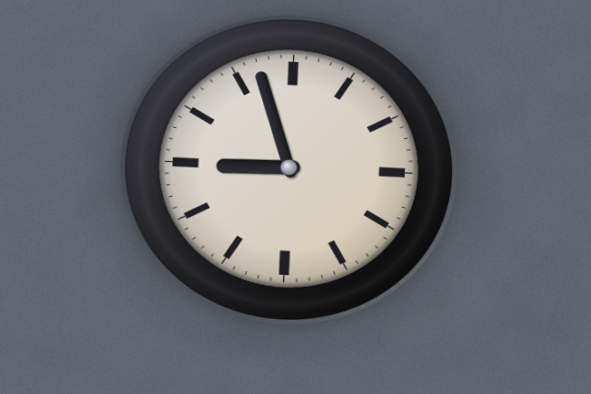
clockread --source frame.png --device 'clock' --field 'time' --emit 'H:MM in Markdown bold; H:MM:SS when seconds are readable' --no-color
**8:57**
